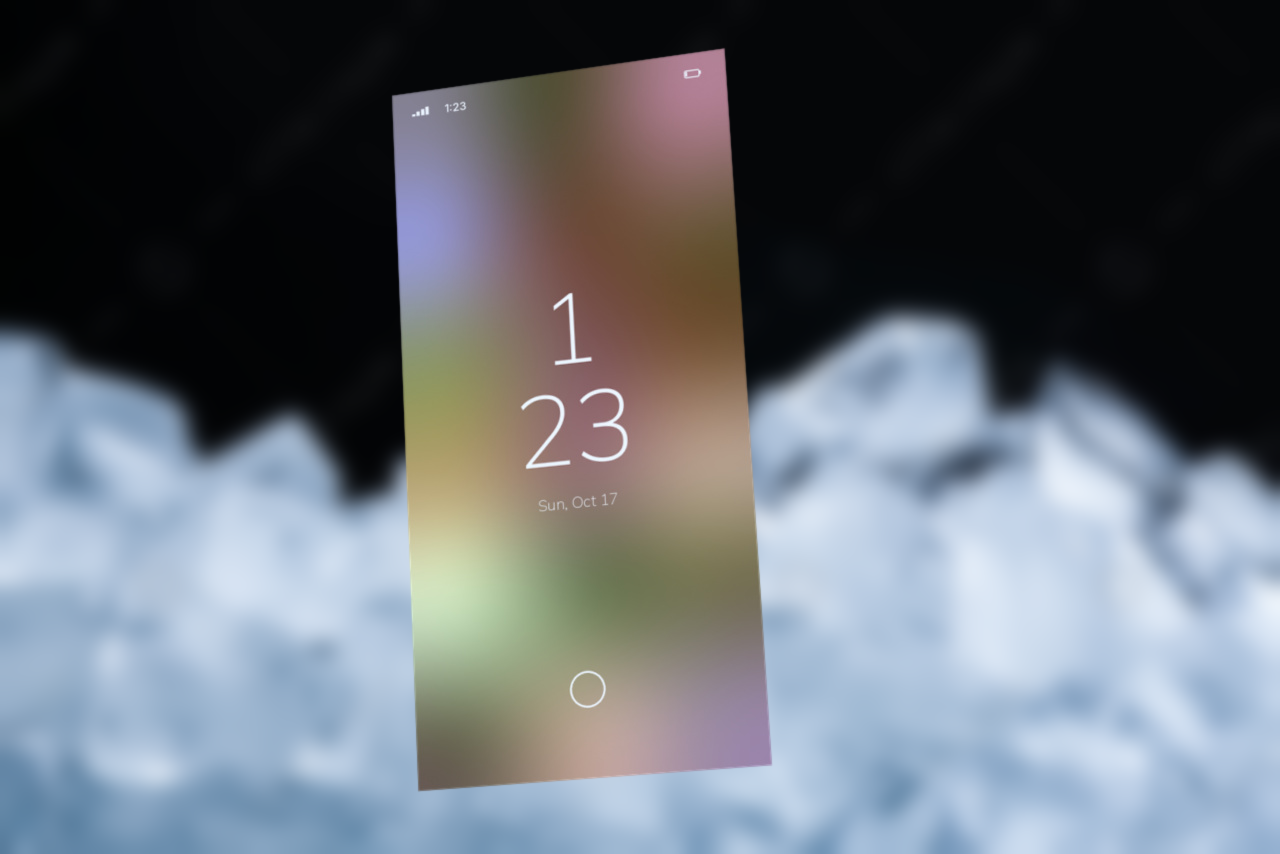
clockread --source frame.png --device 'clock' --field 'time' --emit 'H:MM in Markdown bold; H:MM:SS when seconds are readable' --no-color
**1:23**
